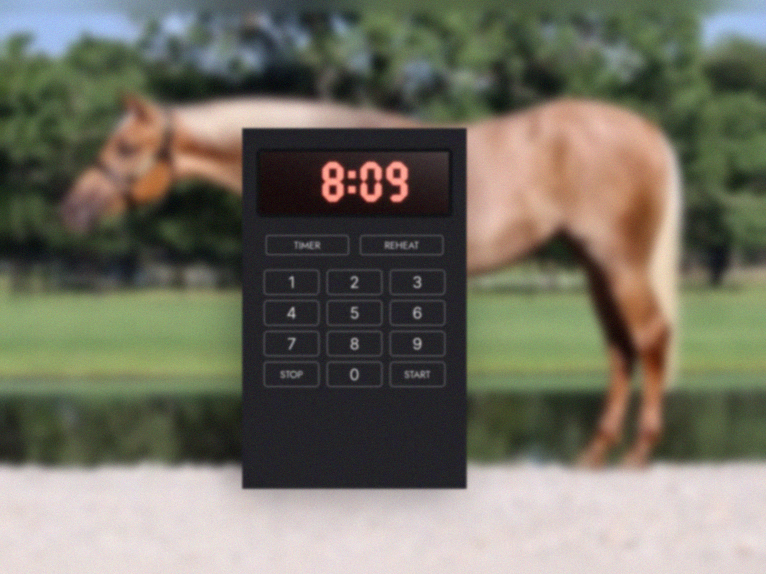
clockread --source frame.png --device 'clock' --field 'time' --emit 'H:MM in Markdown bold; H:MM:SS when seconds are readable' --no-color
**8:09**
